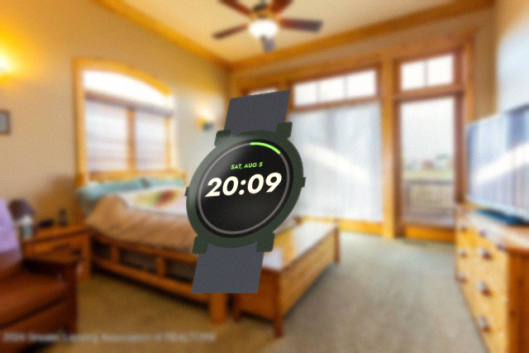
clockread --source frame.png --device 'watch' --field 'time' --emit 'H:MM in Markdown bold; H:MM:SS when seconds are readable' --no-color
**20:09**
